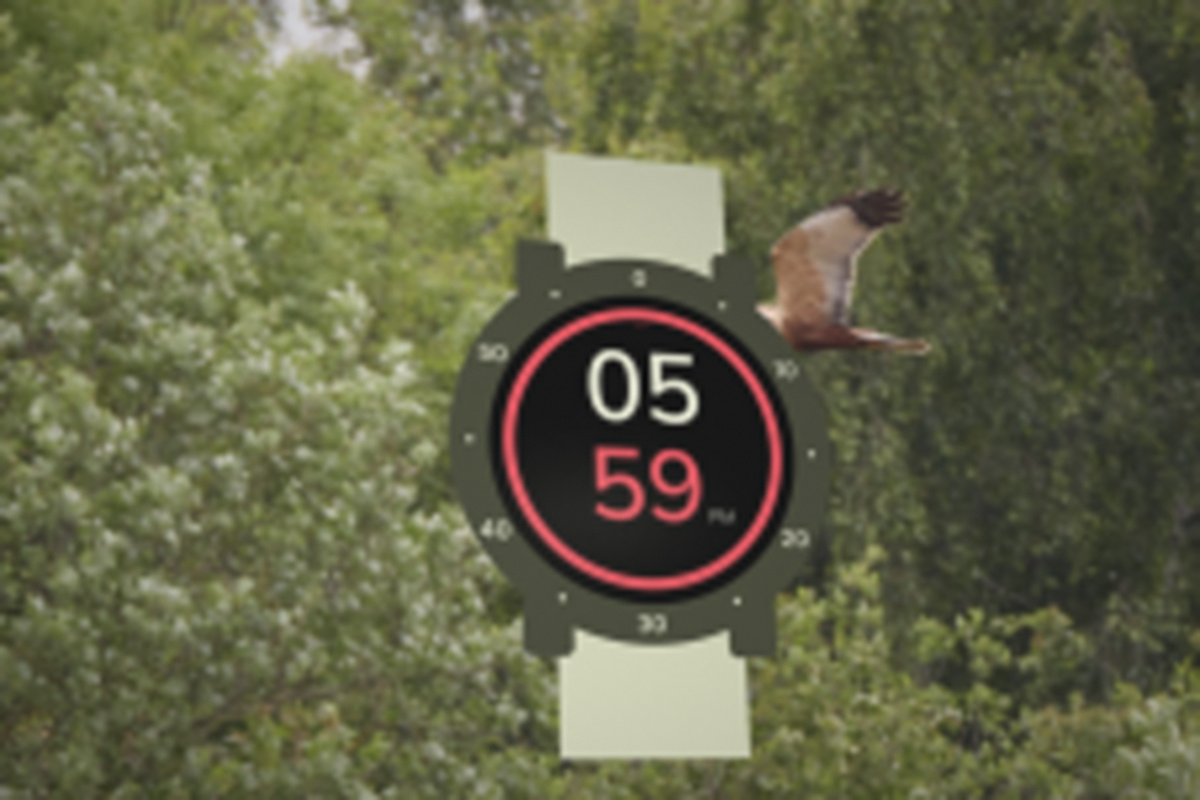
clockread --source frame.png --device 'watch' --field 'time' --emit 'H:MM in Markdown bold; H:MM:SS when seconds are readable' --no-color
**5:59**
